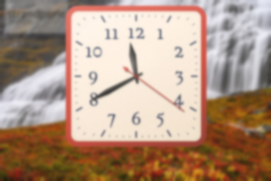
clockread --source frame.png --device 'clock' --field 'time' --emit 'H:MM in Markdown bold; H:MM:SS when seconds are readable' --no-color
**11:40:21**
